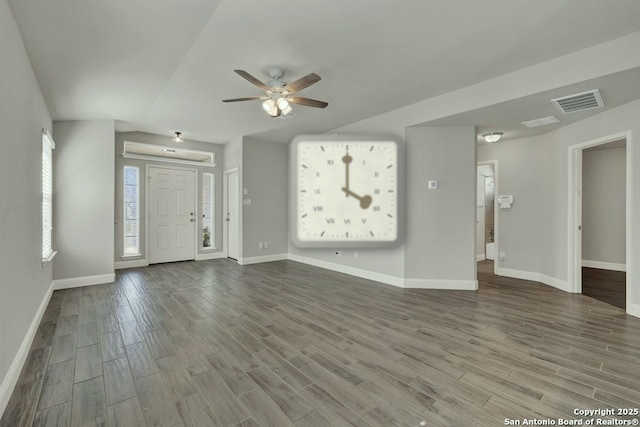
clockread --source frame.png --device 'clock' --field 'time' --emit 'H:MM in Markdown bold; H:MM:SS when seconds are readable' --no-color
**4:00**
